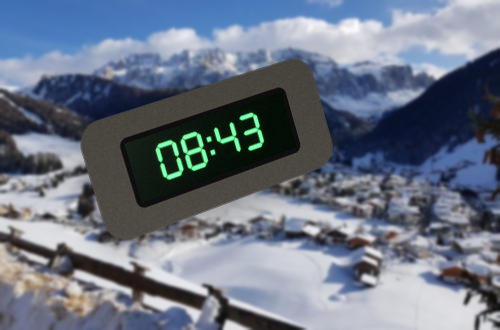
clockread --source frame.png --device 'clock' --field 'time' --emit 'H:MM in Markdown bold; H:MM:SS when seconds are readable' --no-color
**8:43**
